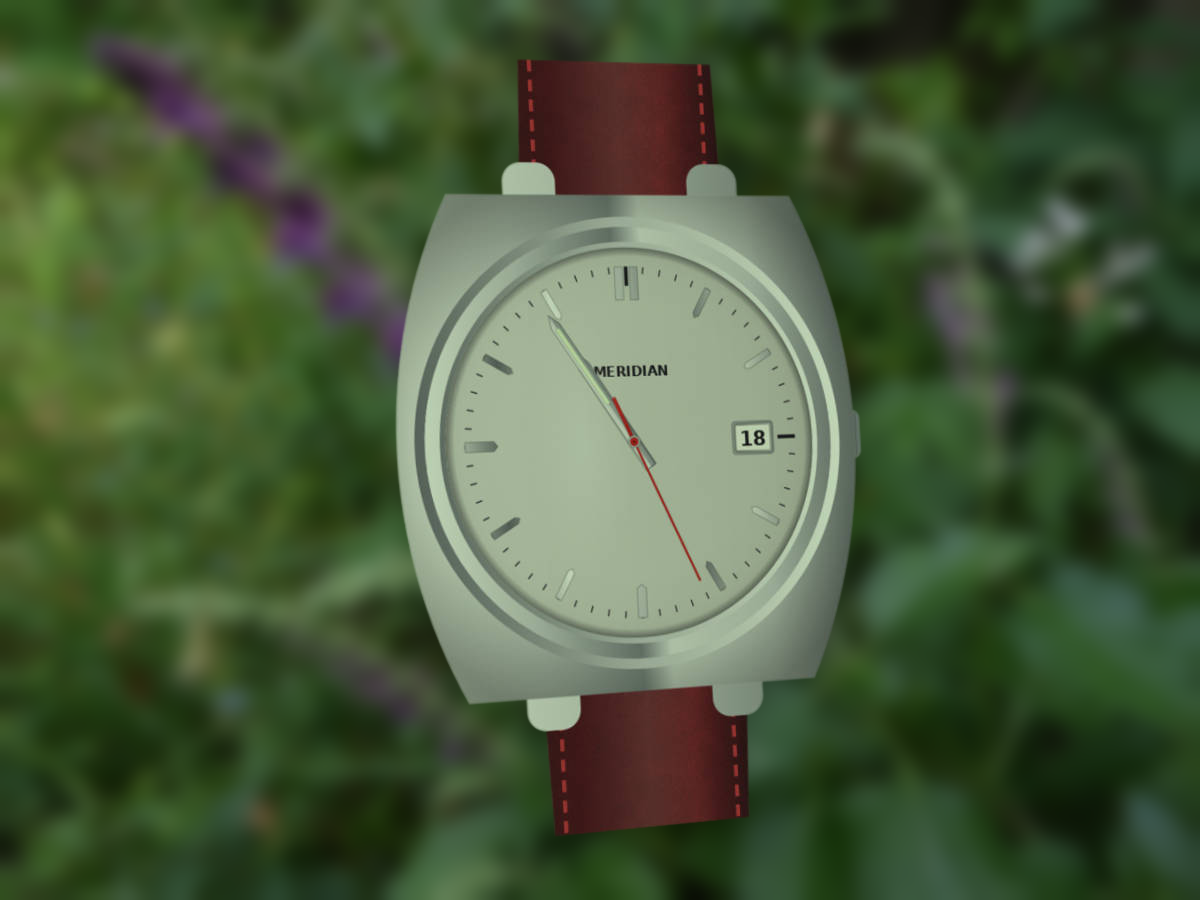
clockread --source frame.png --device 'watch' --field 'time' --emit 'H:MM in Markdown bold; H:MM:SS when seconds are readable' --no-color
**10:54:26**
